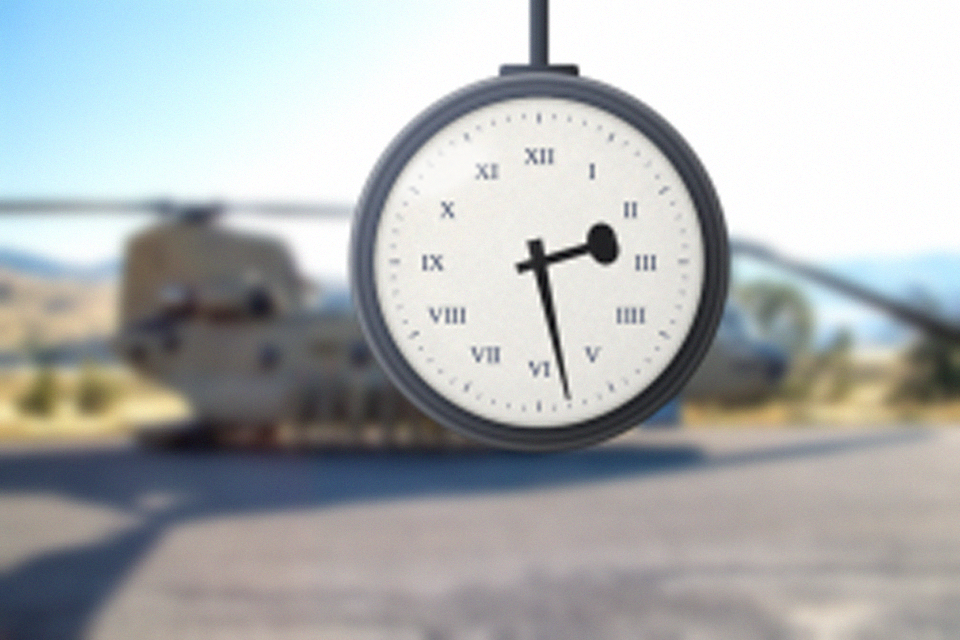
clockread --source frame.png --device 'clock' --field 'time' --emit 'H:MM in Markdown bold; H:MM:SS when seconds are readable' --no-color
**2:28**
